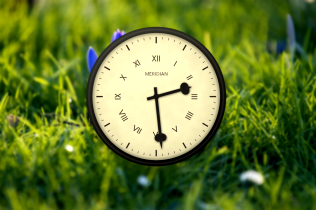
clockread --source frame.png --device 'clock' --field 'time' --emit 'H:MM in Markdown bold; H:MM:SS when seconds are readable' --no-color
**2:29**
